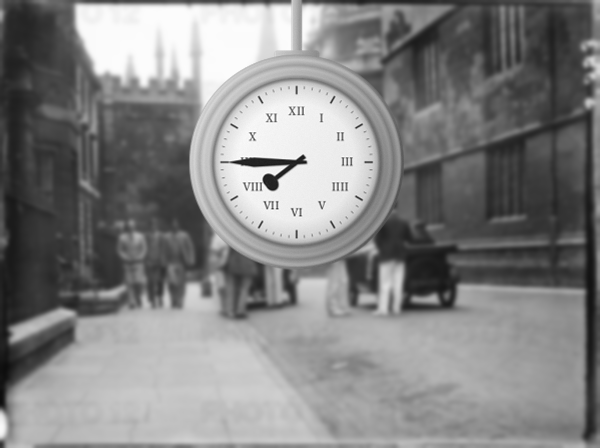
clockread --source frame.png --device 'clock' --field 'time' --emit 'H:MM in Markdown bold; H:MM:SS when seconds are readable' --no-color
**7:45**
